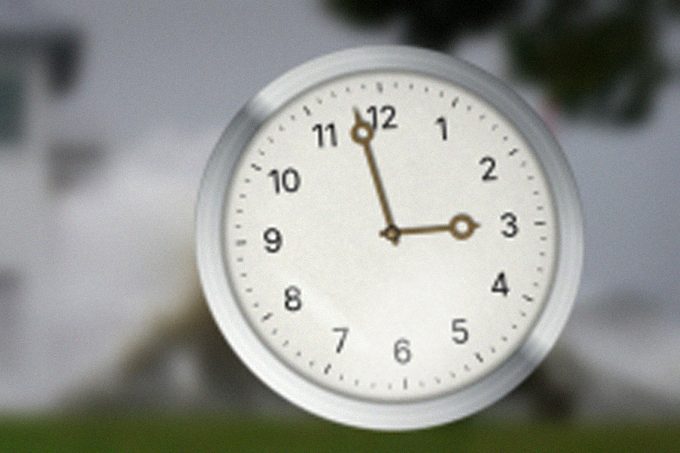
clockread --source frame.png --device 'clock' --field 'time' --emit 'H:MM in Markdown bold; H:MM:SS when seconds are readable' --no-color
**2:58**
